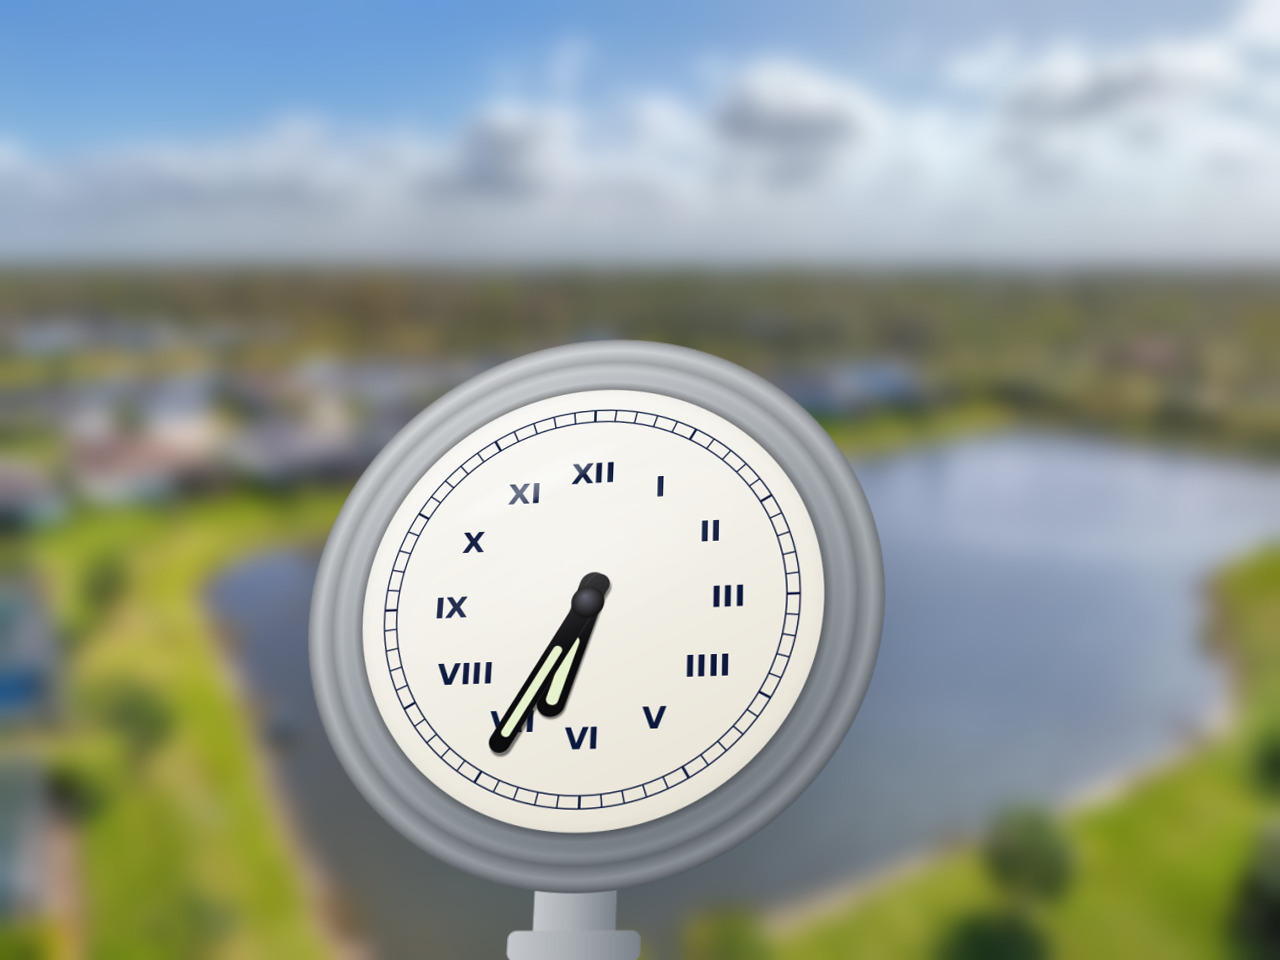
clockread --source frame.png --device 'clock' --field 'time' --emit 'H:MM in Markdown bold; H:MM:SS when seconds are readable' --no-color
**6:35**
